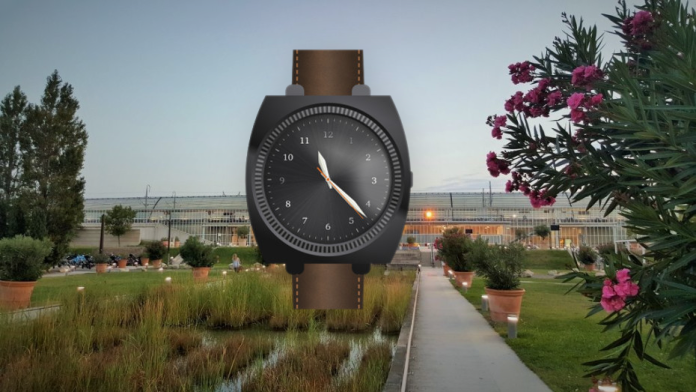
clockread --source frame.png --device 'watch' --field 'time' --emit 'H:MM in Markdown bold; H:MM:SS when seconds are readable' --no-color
**11:22:23**
